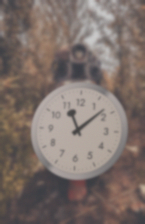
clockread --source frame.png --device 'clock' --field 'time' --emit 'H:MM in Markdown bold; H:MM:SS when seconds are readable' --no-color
**11:08**
